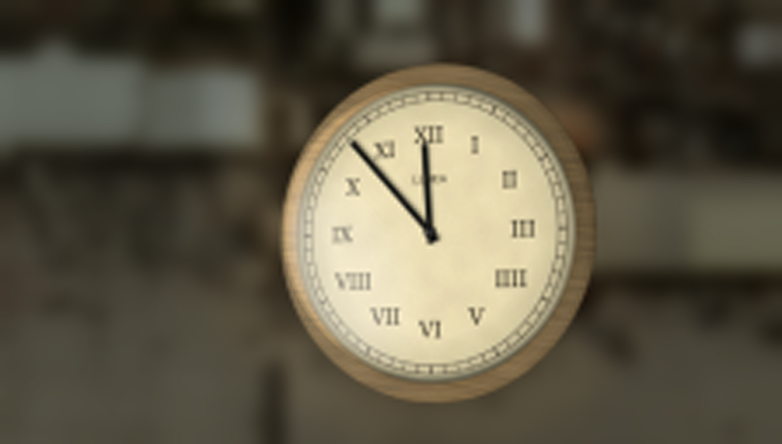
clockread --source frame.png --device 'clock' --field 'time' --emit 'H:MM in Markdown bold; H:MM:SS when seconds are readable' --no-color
**11:53**
